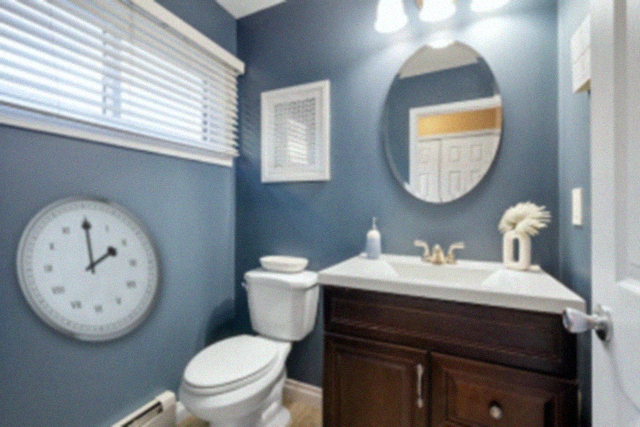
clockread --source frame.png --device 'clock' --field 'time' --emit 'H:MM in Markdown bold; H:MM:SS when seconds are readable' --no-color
**2:00**
